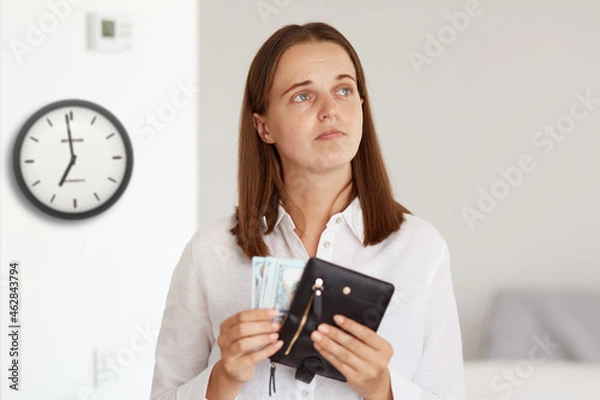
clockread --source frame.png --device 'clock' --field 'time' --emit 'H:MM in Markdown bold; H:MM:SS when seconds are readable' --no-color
**6:59**
